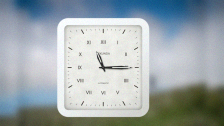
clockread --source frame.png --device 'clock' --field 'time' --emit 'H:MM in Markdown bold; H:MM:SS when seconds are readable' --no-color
**11:15**
